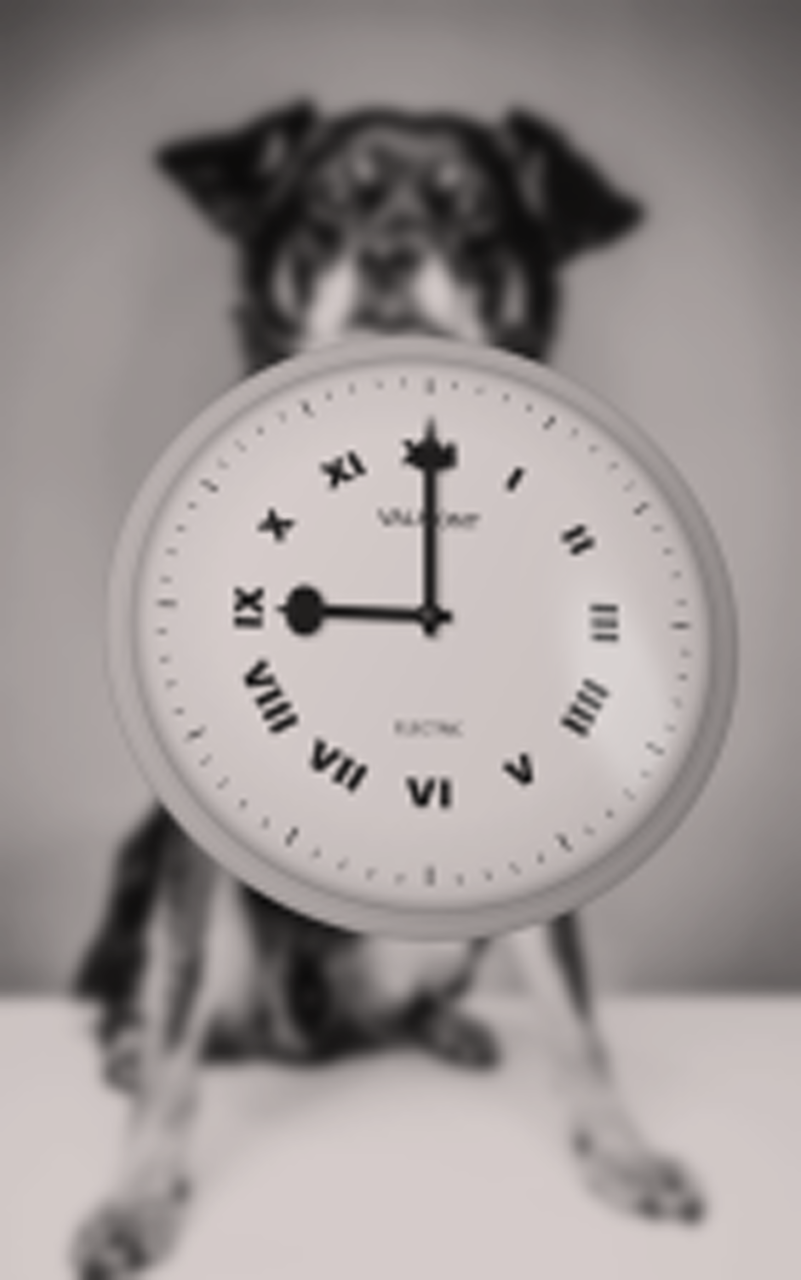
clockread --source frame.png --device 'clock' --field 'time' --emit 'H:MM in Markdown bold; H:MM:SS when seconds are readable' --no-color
**9:00**
